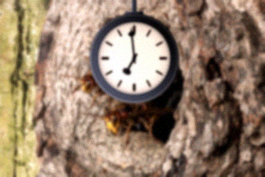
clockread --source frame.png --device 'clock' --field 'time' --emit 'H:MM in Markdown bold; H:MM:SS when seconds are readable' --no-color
**6:59**
